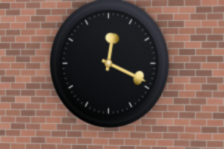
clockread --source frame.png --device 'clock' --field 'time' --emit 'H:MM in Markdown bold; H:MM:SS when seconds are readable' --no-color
**12:19**
